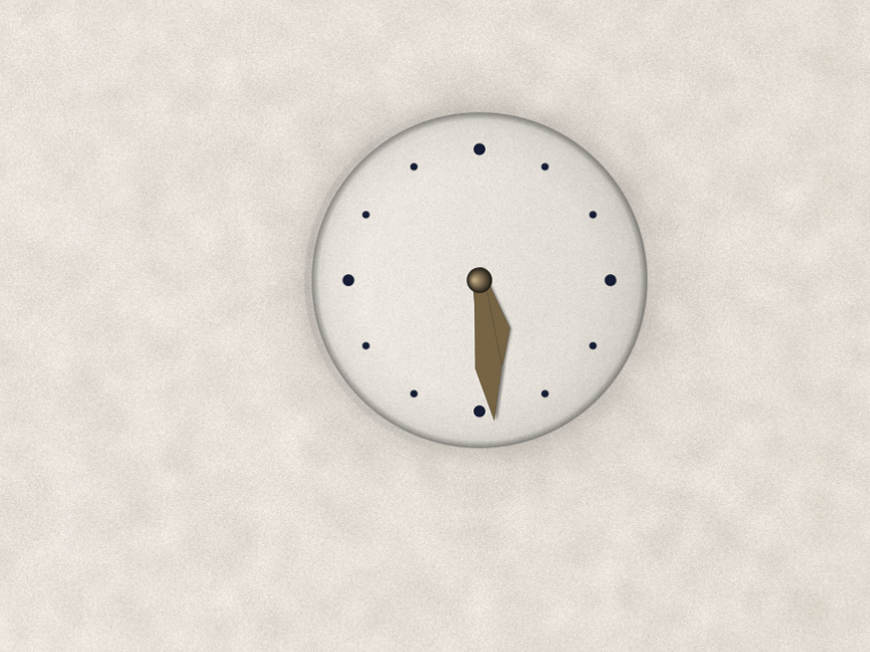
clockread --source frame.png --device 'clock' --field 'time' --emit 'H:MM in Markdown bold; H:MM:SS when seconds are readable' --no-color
**5:29**
